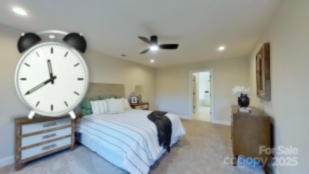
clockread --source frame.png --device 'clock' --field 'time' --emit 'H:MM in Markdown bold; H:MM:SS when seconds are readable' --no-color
**11:40**
